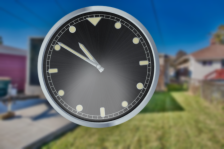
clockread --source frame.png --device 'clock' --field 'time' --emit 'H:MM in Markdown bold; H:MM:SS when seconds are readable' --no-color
**10:51**
